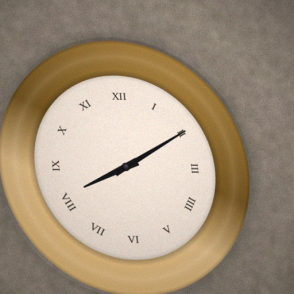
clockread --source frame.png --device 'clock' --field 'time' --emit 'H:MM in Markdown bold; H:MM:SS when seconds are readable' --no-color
**8:10**
